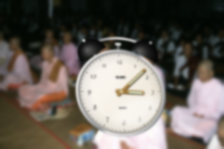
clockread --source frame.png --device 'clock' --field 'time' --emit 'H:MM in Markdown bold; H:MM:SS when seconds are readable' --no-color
**3:08**
